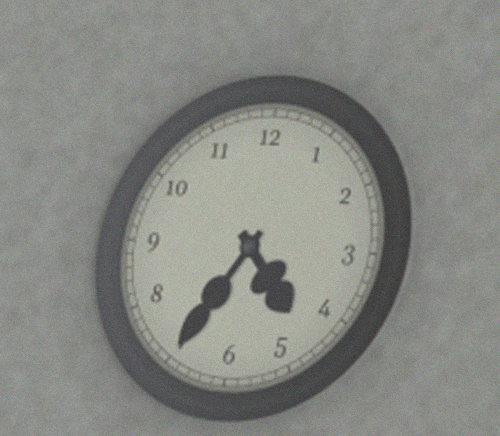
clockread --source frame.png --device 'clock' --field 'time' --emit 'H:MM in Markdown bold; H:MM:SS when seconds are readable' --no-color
**4:35**
